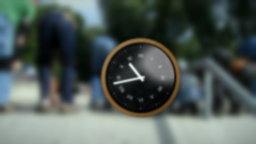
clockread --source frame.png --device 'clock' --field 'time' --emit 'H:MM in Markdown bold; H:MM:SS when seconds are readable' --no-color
**10:43**
